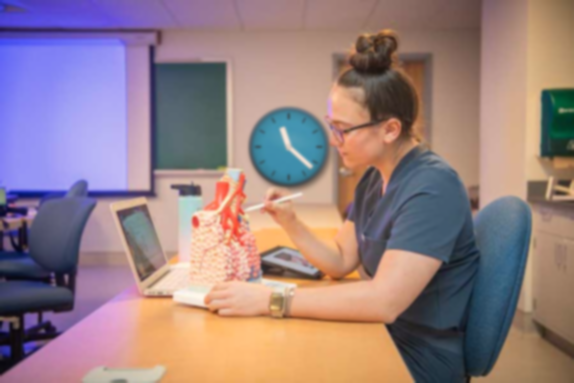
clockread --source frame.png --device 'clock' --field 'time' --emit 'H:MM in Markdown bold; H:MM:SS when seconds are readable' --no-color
**11:22**
